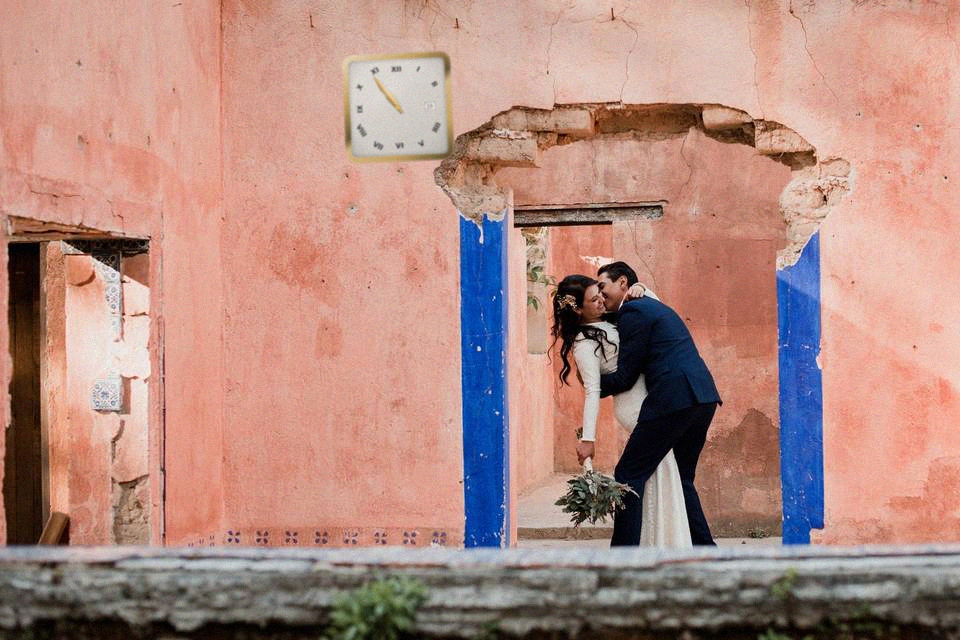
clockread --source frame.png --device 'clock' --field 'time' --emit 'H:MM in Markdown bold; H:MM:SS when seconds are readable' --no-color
**10:54**
